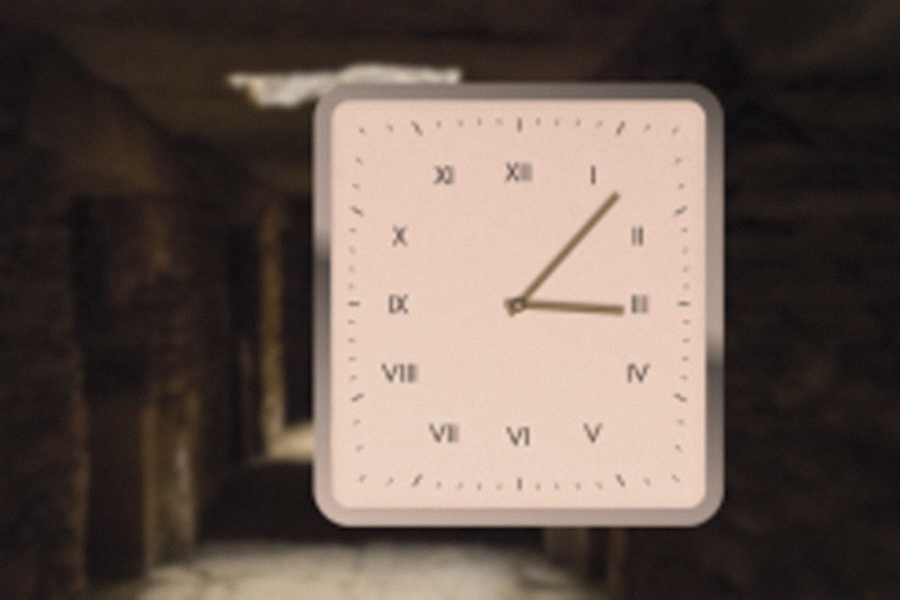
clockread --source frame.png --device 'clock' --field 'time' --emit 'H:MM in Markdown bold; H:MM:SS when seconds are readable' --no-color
**3:07**
